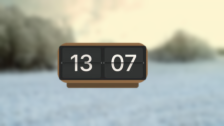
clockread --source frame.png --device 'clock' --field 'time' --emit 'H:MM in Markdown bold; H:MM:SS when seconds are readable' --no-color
**13:07**
